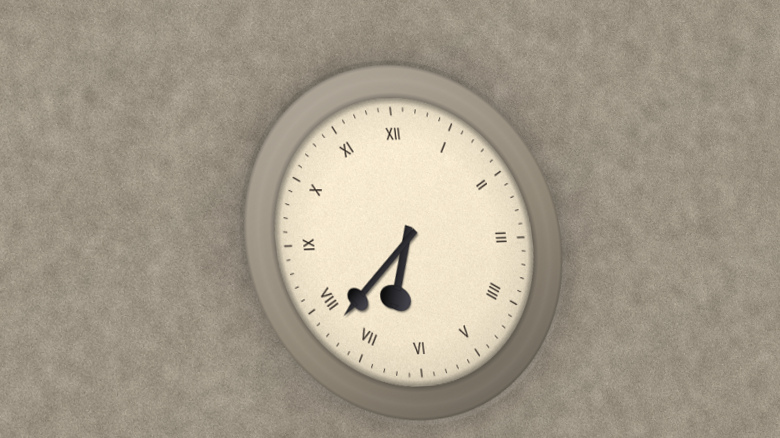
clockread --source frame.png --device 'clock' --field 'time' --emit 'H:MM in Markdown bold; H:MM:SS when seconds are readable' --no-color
**6:38**
